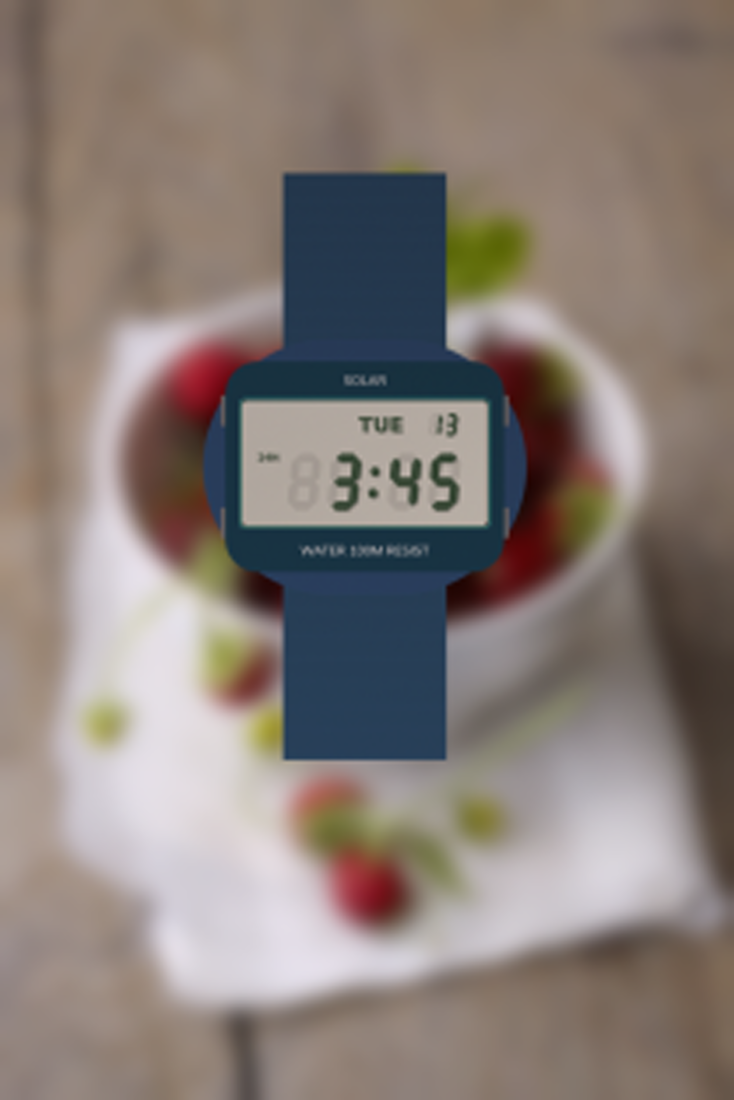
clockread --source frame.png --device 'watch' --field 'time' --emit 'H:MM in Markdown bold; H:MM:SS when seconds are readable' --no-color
**3:45**
